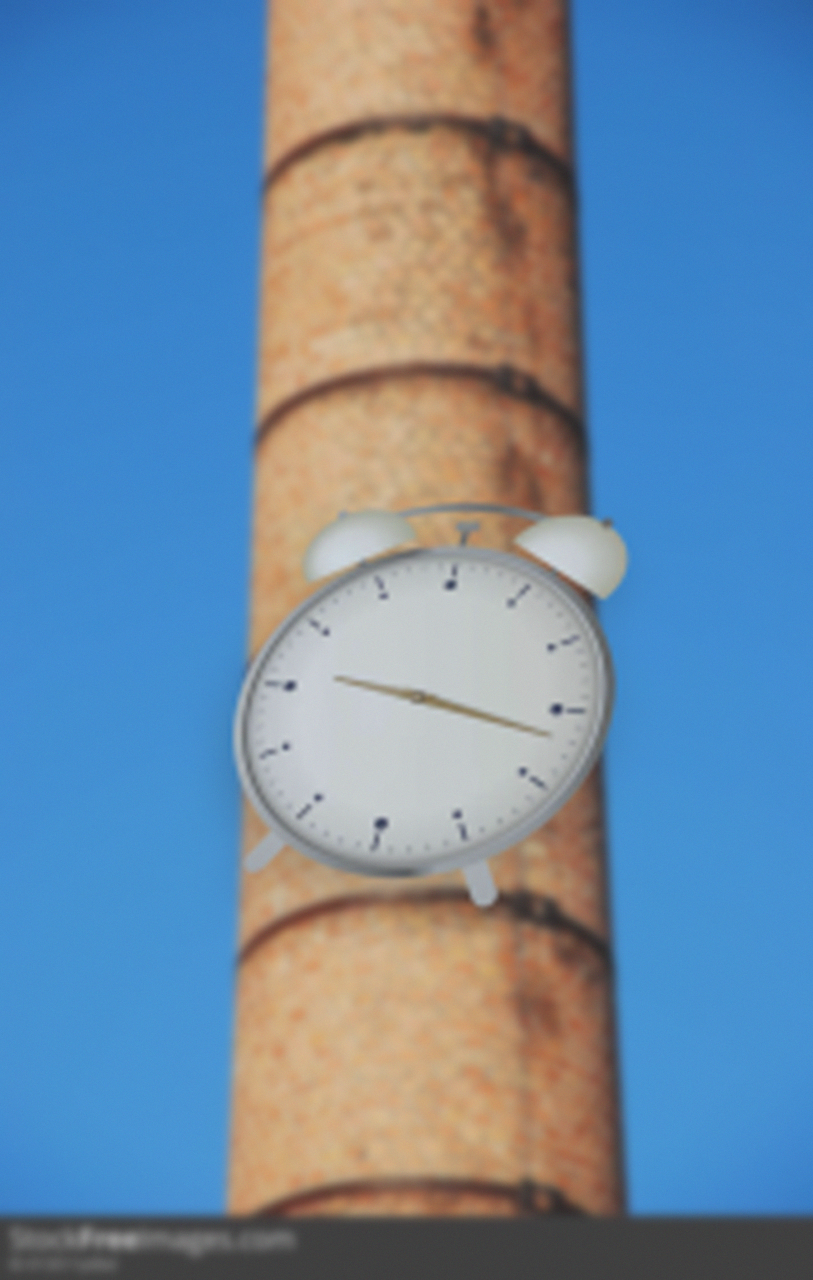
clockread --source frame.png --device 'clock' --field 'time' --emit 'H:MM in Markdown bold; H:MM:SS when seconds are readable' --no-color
**9:17**
